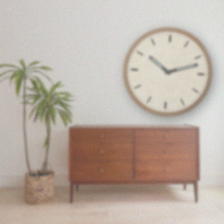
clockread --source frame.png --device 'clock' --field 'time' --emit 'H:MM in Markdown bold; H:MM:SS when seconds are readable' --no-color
**10:12**
